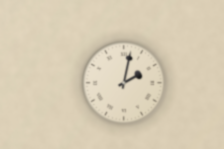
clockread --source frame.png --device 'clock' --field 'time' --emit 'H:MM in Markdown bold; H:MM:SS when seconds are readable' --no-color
**2:02**
